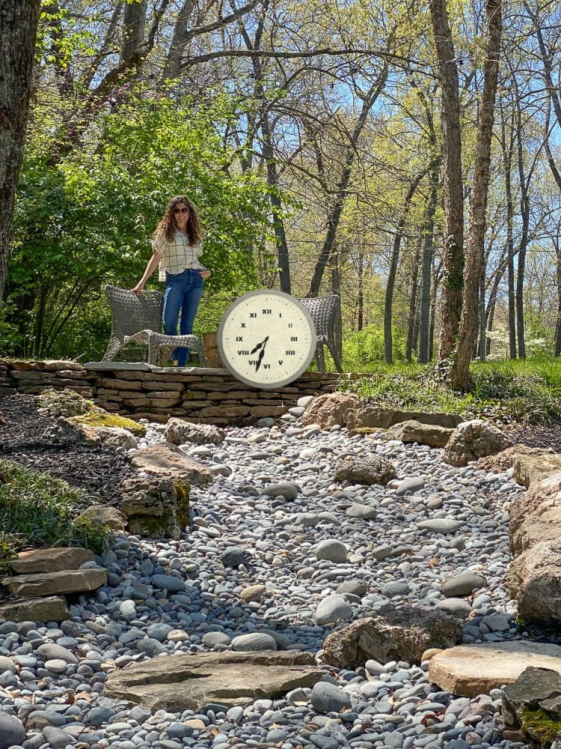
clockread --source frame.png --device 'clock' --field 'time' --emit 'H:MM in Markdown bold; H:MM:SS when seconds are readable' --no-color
**7:33**
